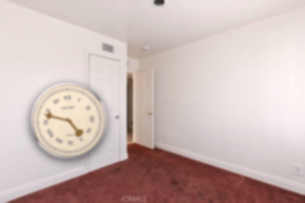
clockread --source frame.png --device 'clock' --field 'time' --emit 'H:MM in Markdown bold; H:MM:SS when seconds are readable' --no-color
**4:48**
